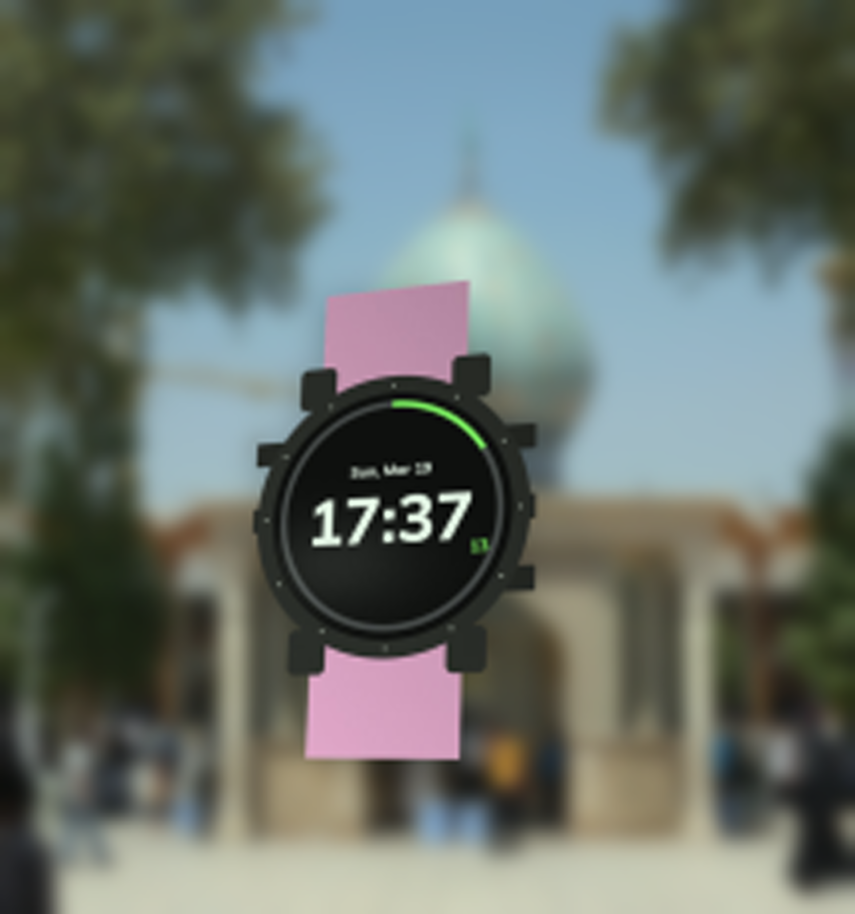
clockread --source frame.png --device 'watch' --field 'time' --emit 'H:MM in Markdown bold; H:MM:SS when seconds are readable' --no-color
**17:37**
